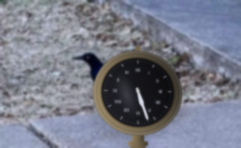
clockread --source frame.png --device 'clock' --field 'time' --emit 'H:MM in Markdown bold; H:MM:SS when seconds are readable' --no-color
**5:27**
